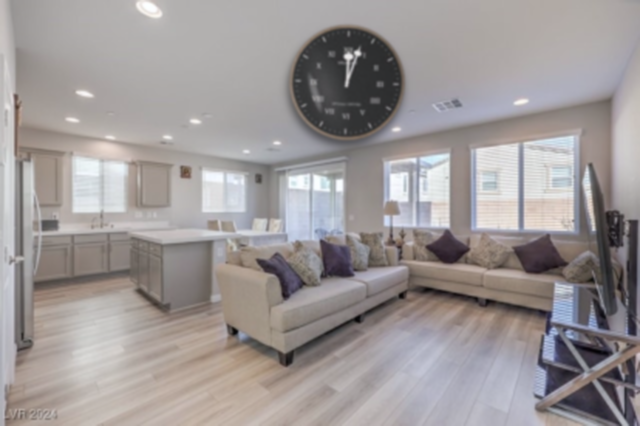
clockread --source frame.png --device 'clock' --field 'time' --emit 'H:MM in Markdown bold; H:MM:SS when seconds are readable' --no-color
**12:03**
